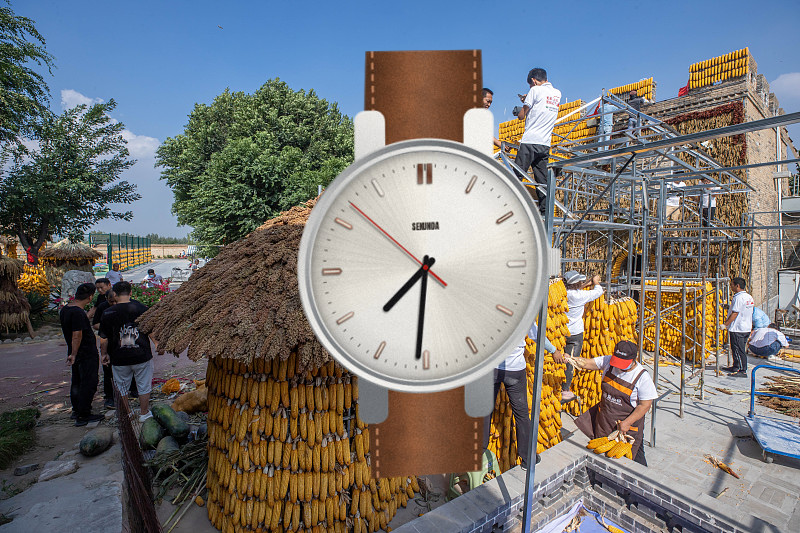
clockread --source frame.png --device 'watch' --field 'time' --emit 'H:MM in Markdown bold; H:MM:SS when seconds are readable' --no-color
**7:30:52**
